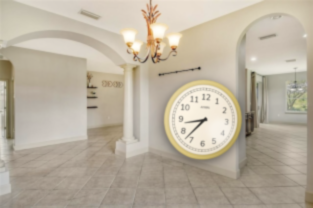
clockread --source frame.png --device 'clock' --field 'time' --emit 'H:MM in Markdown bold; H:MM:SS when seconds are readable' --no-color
**8:37**
